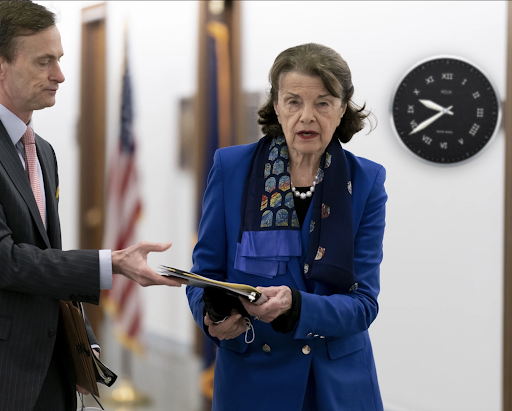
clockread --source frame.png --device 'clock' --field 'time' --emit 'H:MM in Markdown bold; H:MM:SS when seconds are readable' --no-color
**9:39**
